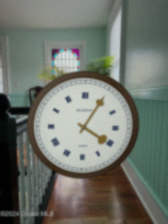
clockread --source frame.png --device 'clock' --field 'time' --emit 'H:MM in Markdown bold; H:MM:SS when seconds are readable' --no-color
**4:05**
